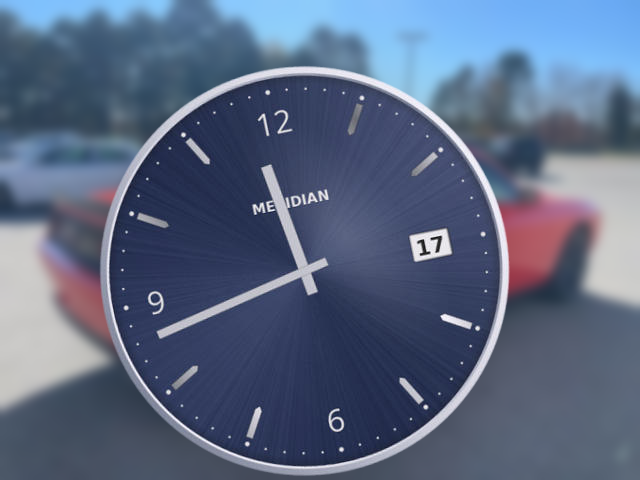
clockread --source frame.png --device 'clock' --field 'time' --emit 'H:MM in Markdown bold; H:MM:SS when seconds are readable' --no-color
**11:43**
